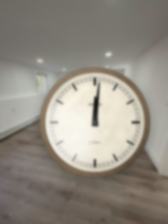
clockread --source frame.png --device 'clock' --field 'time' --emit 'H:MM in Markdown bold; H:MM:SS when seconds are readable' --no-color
**12:01**
